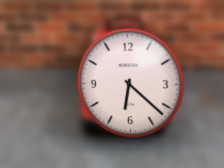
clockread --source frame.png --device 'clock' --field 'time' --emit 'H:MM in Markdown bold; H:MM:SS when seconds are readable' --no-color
**6:22**
